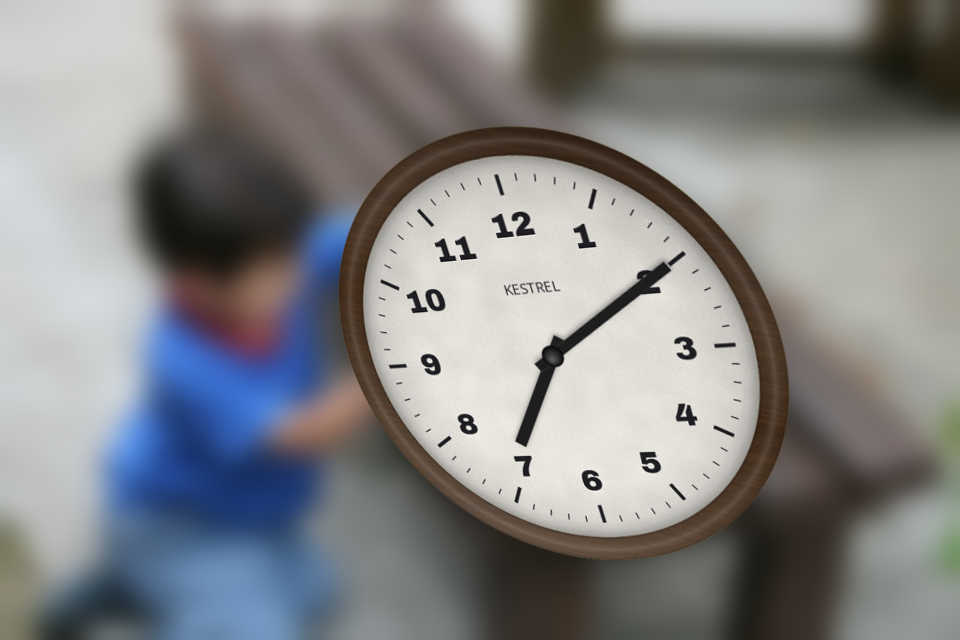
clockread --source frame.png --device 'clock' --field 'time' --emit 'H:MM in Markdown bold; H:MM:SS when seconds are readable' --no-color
**7:10**
